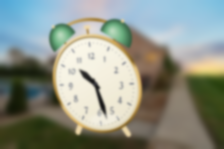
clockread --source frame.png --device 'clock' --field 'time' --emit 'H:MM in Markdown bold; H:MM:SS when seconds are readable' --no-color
**10:28**
